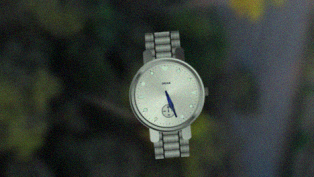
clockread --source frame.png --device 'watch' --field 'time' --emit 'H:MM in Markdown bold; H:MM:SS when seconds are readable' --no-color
**5:27**
